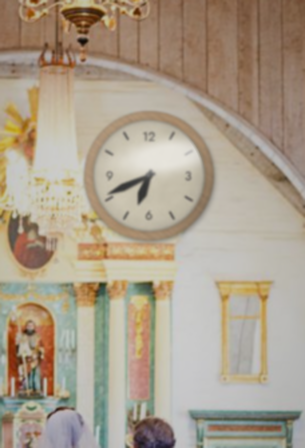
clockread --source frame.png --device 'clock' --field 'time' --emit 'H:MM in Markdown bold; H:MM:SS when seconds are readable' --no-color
**6:41**
